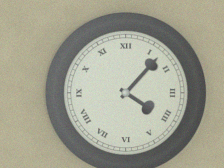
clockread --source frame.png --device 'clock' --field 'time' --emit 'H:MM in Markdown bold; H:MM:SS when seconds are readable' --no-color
**4:07**
